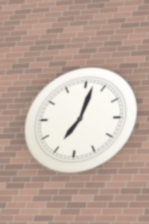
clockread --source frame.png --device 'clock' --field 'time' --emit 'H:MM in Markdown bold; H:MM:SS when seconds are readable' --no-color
**7:02**
